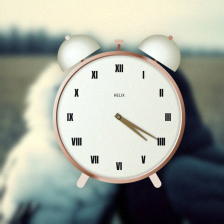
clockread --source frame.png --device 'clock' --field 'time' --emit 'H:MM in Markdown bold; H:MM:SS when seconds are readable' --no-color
**4:20**
